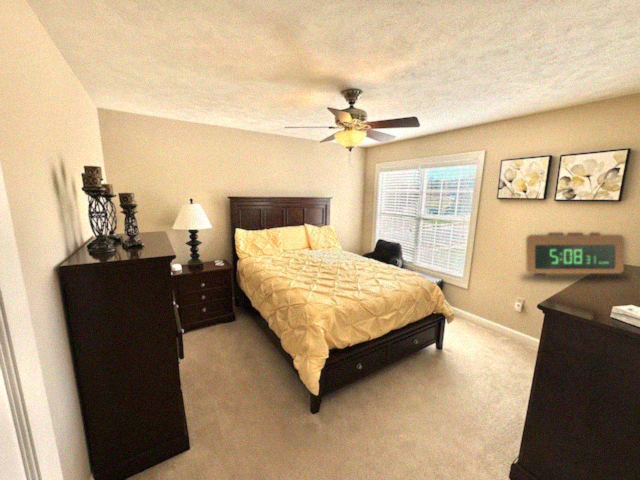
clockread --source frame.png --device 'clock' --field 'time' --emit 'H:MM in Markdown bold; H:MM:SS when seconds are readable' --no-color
**5:08**
